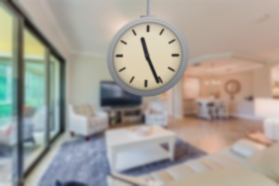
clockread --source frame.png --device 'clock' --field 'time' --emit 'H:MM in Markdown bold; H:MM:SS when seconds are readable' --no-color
**11:26**
